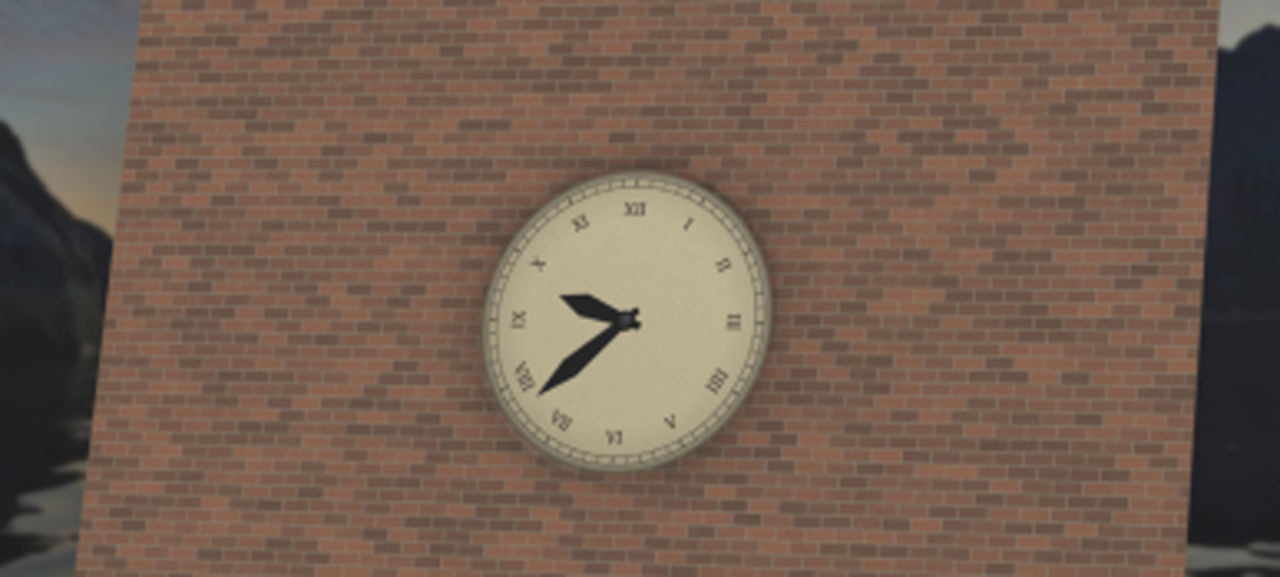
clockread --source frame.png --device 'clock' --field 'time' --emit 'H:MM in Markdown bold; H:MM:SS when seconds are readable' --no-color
**9:38**
